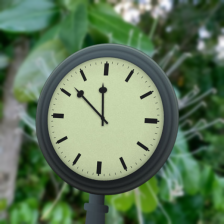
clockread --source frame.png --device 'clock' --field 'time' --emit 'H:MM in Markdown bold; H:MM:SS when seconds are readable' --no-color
**11:52**
